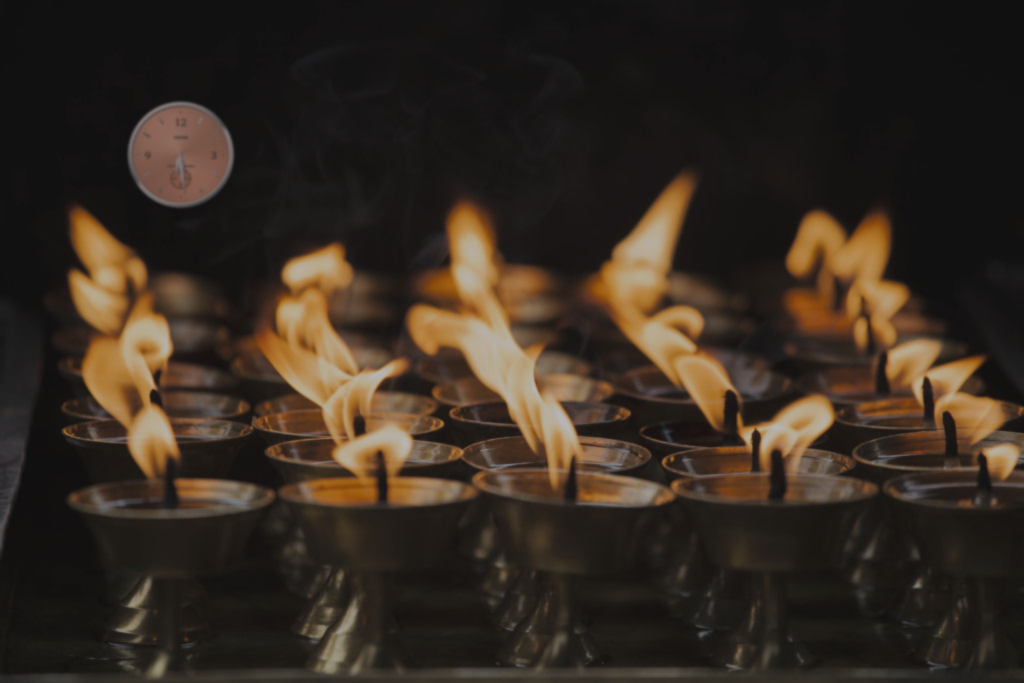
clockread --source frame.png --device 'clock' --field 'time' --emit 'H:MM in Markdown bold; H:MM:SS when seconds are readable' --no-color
**6:29**
